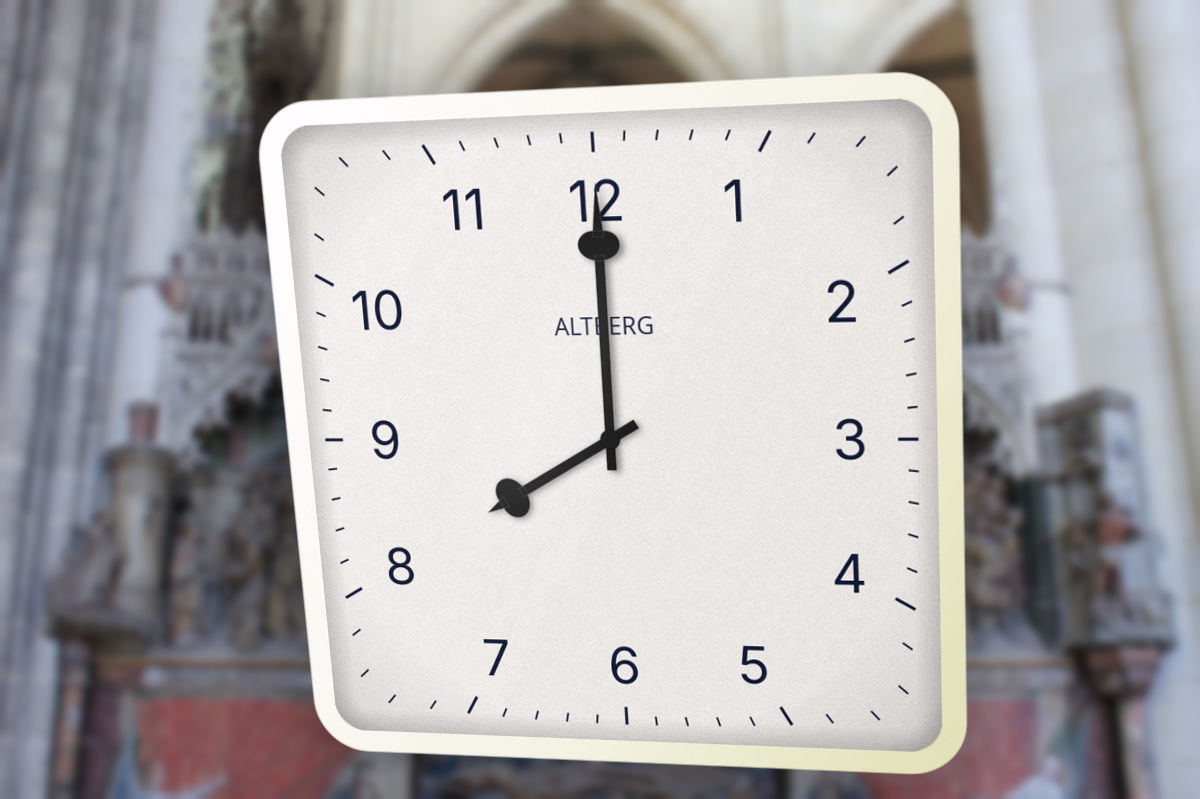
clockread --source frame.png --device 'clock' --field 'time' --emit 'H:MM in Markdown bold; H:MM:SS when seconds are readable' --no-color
**8:00**
